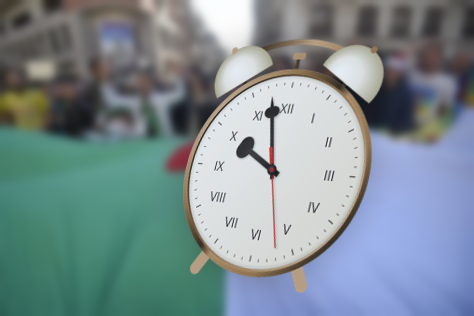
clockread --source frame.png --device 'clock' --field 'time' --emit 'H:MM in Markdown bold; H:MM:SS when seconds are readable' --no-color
**9:57:27**
